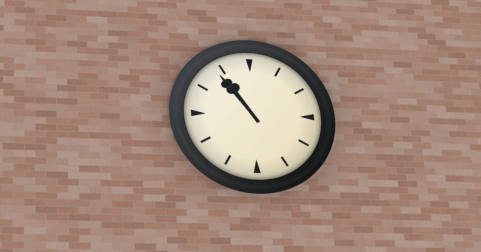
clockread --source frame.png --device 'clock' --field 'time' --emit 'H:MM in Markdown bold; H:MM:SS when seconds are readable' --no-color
**10:54**
